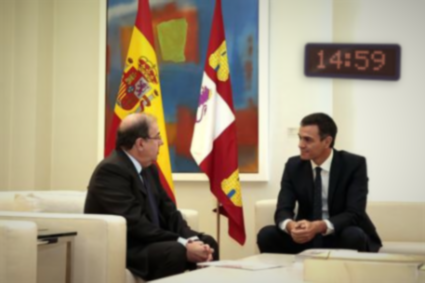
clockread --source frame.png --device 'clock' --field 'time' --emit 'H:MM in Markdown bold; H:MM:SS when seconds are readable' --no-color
**14:59**
